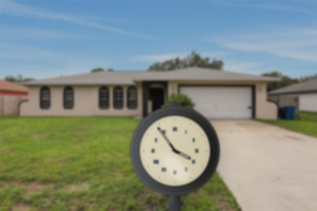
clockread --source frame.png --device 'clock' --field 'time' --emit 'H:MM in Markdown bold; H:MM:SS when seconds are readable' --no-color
**3:54**
